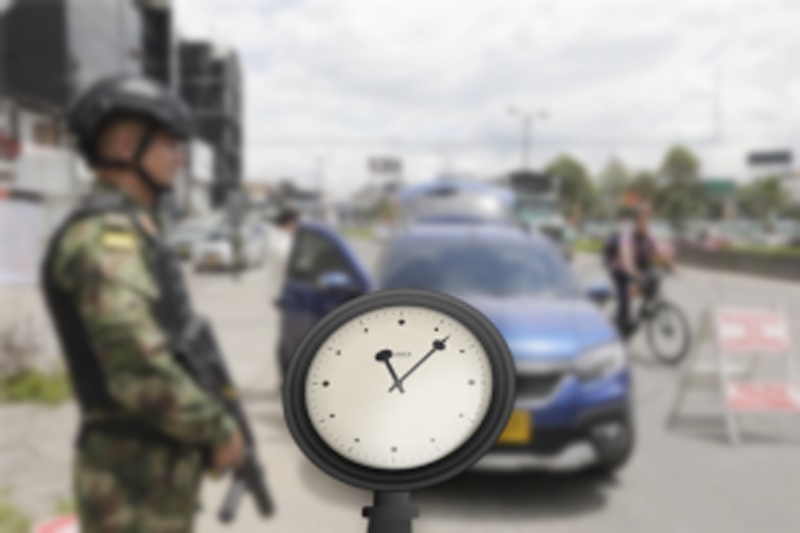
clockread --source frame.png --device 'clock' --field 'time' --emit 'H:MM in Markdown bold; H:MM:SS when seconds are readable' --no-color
**11:07**
